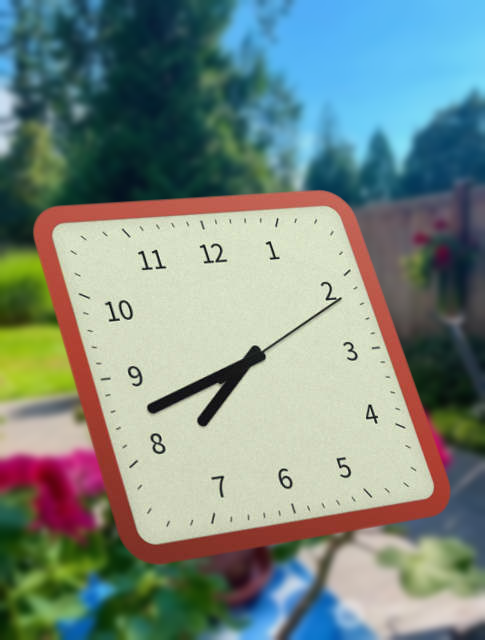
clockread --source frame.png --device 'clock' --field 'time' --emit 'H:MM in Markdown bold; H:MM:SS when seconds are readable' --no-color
**7:42:11**
